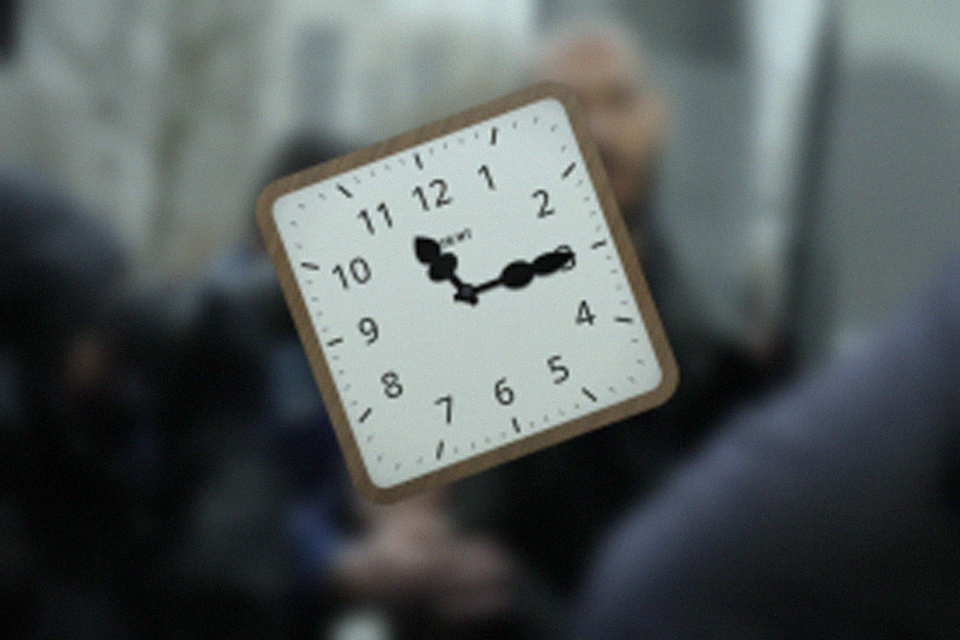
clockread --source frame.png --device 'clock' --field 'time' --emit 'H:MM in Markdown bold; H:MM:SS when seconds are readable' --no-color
**11:15**
